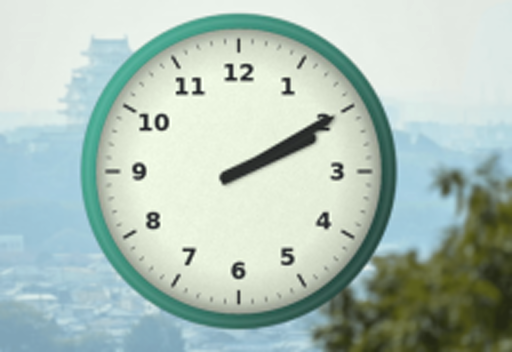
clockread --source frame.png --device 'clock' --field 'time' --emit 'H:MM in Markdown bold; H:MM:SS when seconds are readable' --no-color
**2:10**
